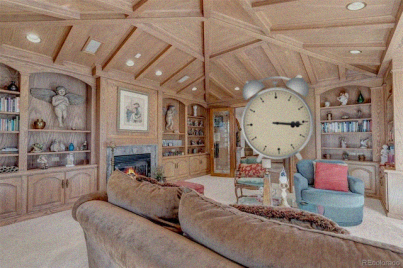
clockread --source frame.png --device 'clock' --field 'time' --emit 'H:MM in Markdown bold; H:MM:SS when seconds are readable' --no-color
**3:16**
